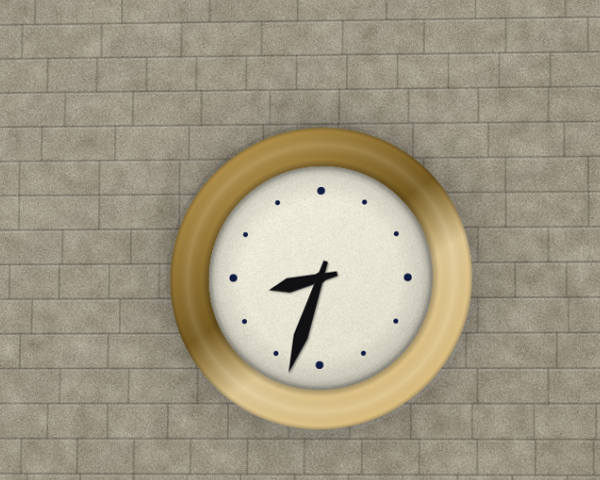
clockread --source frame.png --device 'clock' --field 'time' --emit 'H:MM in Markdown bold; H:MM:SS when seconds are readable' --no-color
**8:33**
